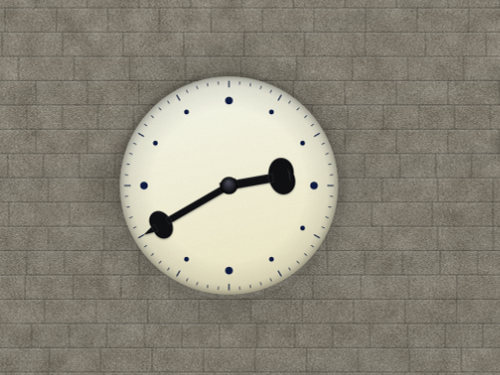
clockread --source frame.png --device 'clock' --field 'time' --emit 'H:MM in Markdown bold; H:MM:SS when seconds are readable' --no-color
**2:40**
